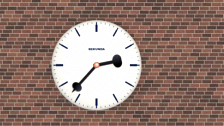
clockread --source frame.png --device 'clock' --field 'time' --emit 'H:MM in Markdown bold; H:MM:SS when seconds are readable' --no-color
**2:37**
